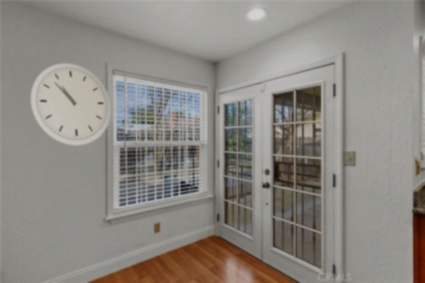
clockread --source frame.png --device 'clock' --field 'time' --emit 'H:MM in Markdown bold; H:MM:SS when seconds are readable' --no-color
**10:53**
